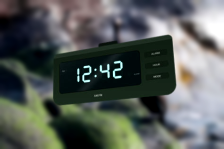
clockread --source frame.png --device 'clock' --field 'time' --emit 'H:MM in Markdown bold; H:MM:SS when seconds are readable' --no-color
**12:42**
